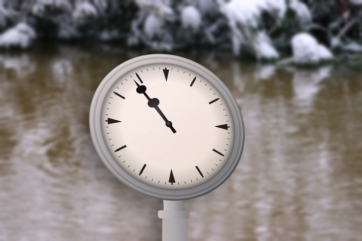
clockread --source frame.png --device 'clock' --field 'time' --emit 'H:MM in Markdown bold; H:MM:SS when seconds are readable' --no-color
**10:54**
